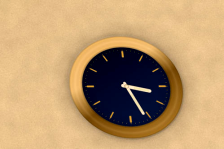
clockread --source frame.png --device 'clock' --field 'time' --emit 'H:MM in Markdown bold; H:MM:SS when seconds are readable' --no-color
**3:26**
